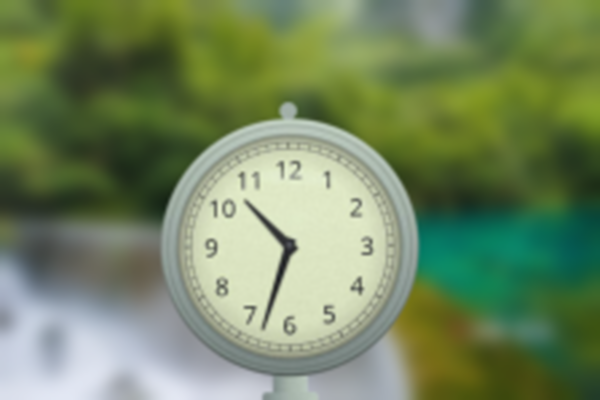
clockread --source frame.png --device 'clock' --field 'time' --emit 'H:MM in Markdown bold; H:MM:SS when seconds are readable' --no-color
**10:33**
